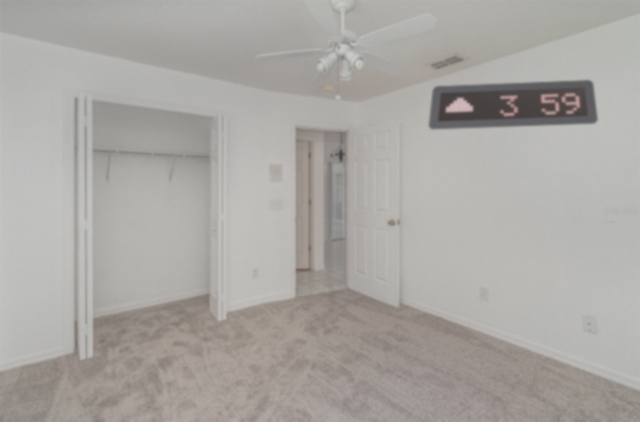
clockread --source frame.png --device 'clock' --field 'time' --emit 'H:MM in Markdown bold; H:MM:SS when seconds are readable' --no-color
**3:59**
